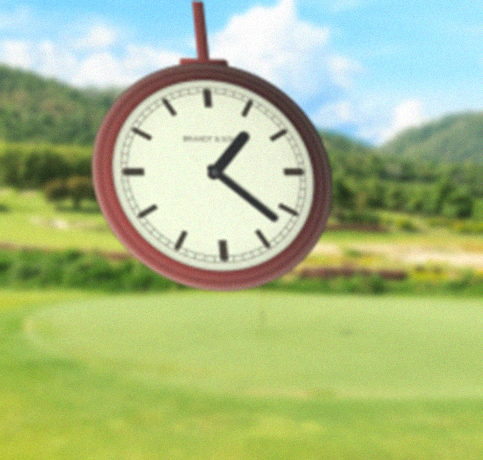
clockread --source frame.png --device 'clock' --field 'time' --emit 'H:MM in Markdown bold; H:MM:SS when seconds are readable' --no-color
**1:22**
